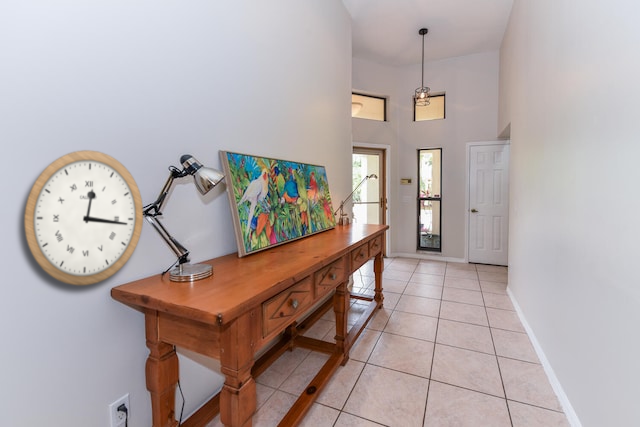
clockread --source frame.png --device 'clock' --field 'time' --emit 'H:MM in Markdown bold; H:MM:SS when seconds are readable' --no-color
**12:16**
